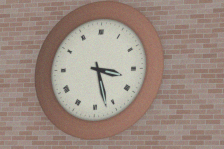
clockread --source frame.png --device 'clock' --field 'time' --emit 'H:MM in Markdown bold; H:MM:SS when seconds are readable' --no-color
**3:27**
